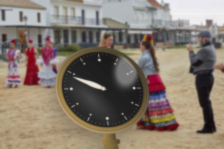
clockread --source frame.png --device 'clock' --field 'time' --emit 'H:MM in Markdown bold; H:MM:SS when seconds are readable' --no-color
**9:49**
